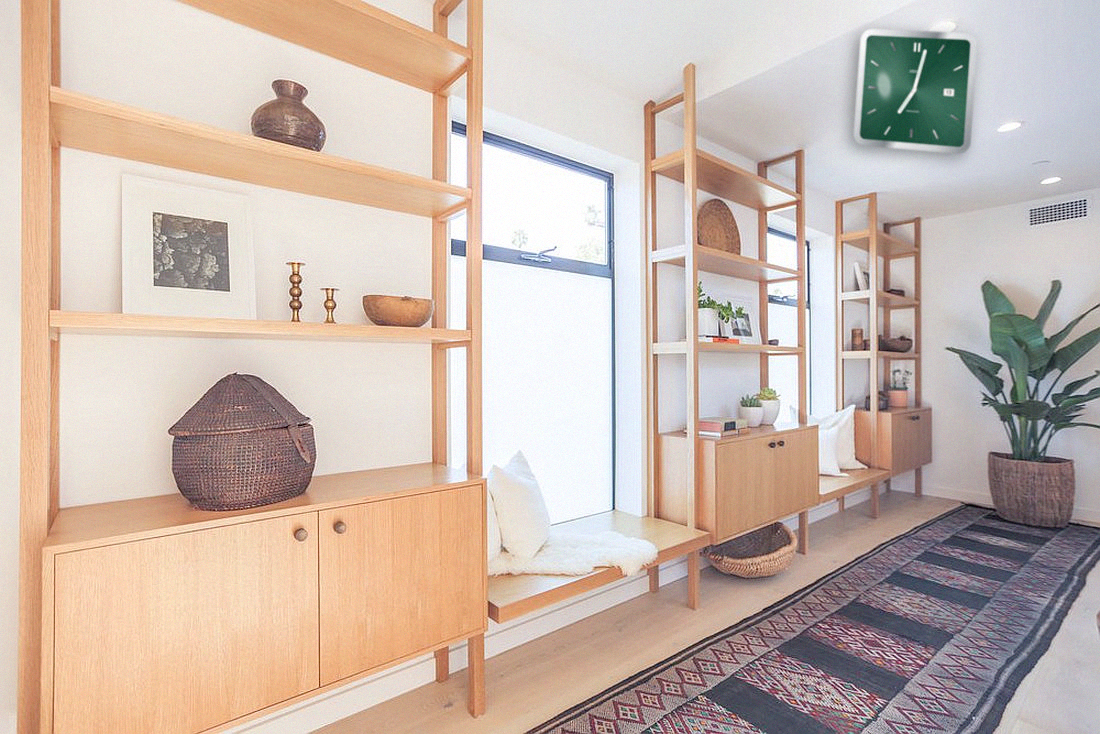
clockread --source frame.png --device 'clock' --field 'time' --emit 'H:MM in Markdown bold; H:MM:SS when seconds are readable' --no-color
**7:02**
